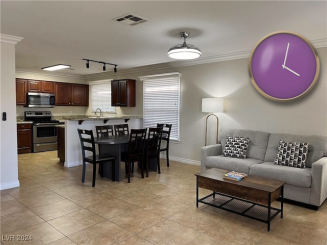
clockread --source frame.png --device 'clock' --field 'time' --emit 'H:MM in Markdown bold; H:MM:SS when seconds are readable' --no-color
**4:02**
